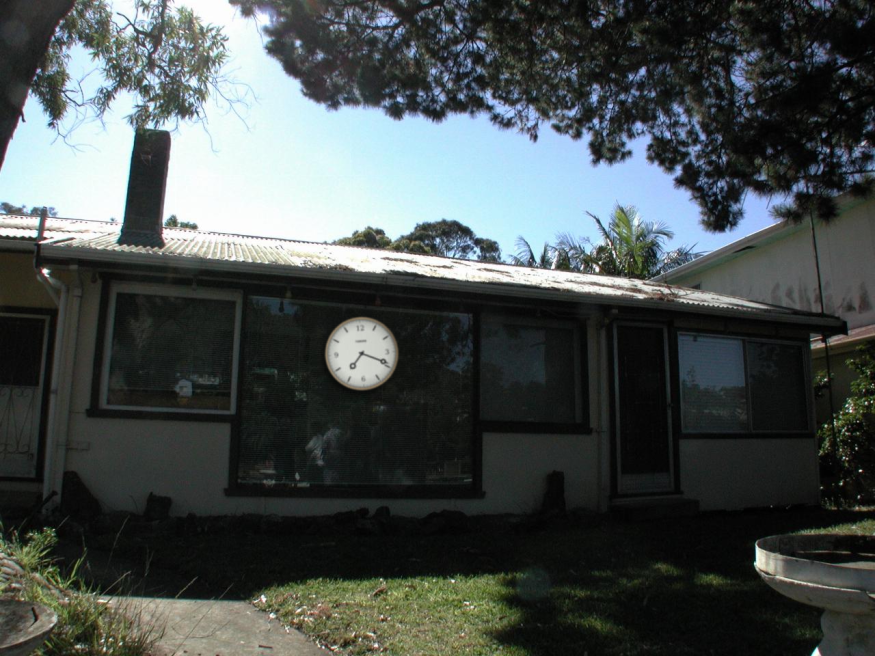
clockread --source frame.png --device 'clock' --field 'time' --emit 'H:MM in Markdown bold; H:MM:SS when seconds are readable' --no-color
**7:19**
